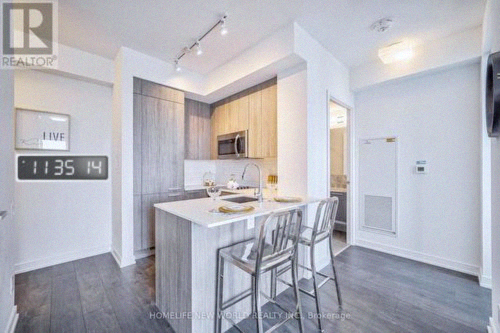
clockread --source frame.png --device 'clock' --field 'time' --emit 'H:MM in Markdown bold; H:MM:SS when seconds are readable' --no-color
**11:35:14**
